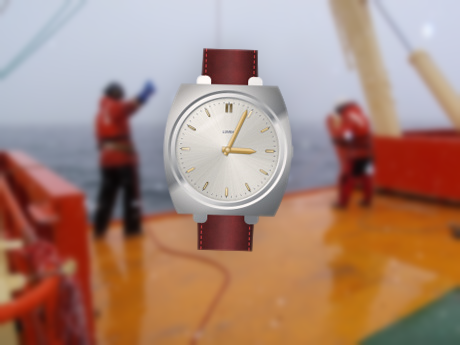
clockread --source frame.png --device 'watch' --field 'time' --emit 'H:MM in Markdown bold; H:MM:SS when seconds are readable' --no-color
**3:04**
